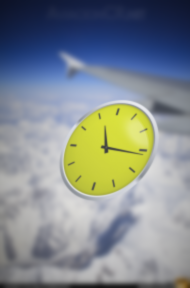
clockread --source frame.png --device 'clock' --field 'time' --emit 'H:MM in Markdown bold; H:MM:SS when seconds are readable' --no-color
**11:16**
